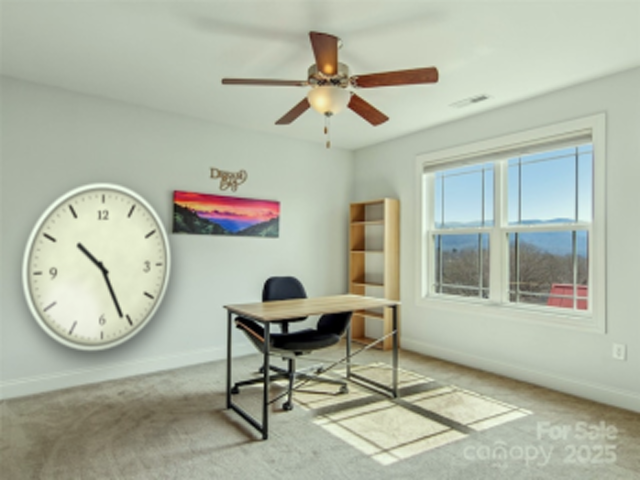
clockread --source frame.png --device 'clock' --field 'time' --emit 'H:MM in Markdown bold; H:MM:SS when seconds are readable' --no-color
**10:26**
